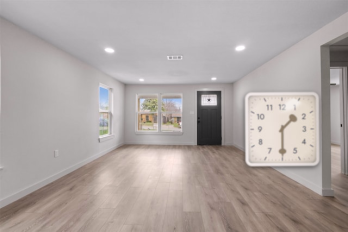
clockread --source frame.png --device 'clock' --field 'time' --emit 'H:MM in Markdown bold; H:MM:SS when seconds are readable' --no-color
**1:30**
